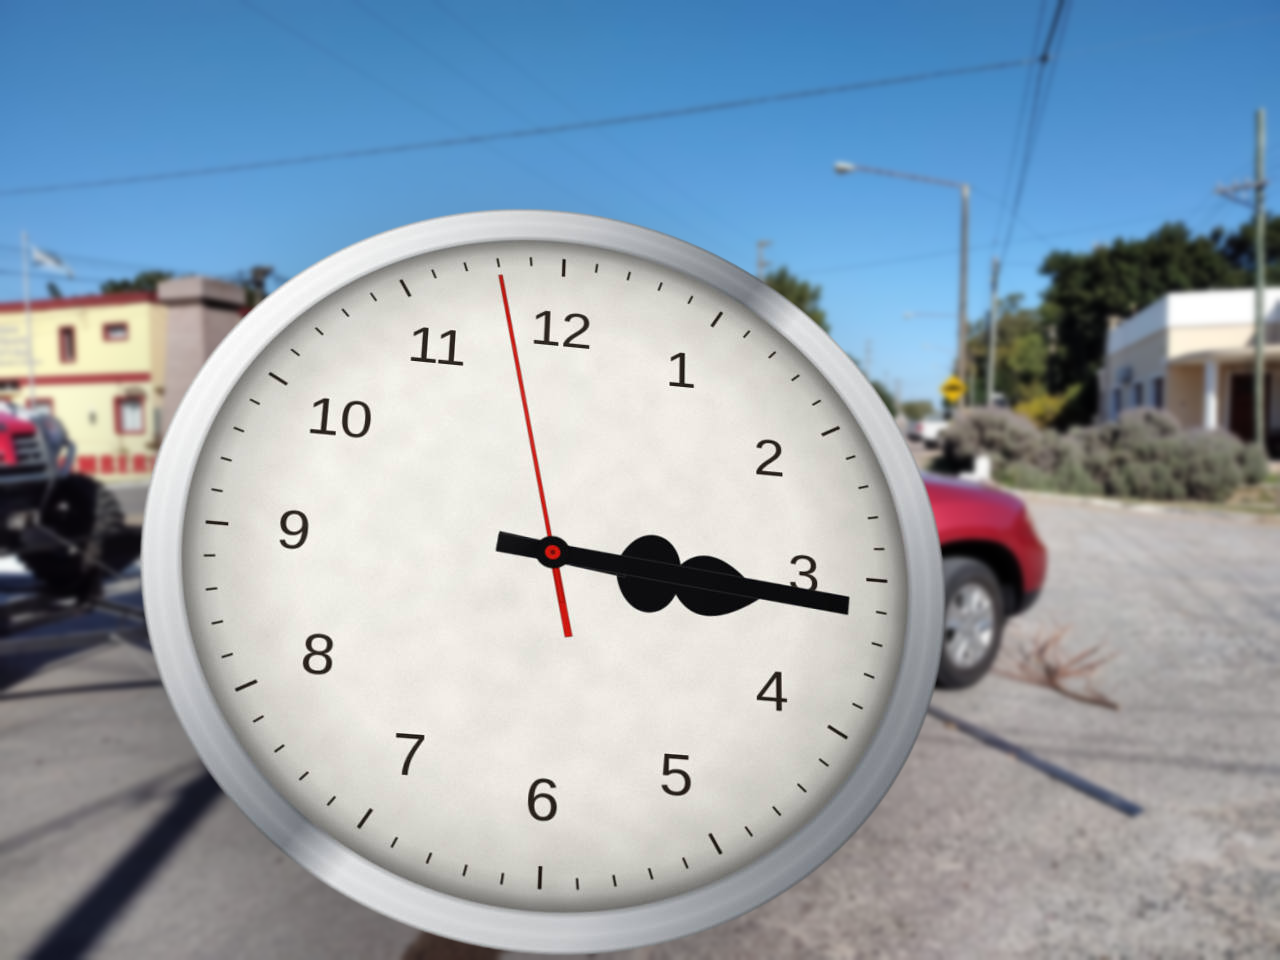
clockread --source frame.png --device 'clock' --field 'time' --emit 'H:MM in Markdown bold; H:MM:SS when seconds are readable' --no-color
**3:15:58**
